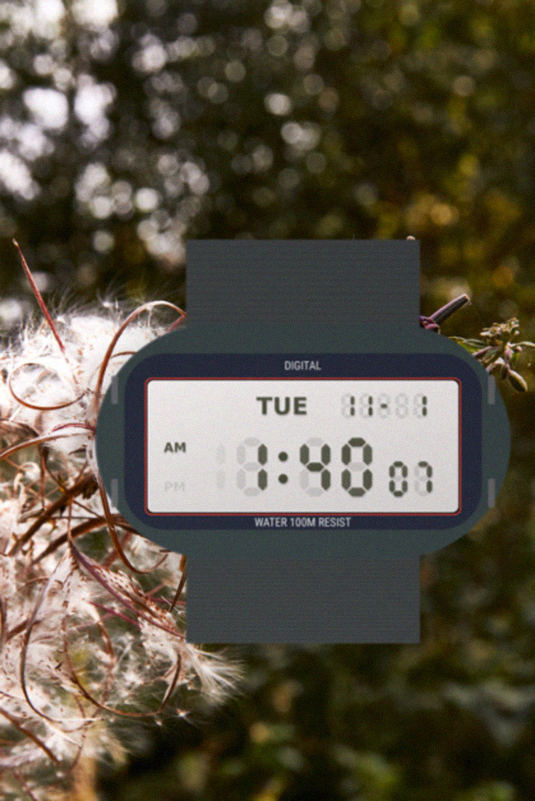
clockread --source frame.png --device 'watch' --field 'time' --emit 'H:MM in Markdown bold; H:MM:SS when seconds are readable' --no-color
**1:40:07**
